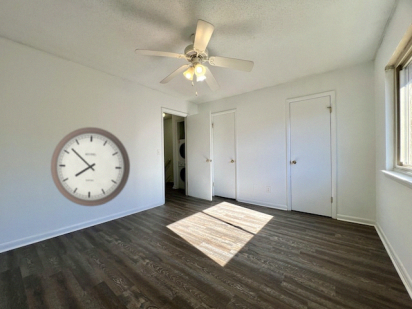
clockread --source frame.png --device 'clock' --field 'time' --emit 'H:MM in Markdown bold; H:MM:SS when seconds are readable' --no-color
**7:52**
